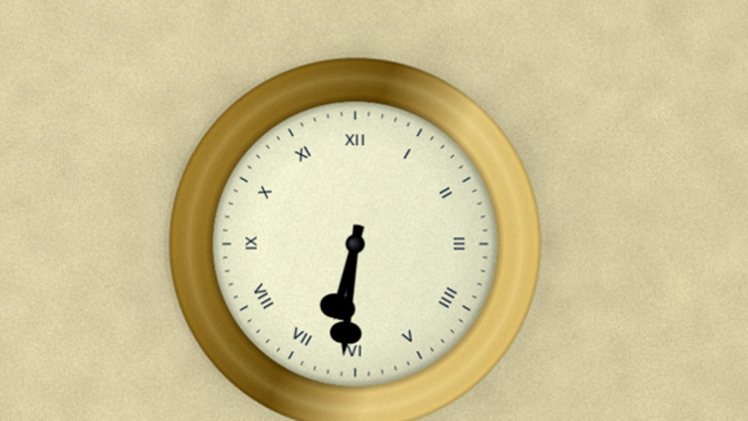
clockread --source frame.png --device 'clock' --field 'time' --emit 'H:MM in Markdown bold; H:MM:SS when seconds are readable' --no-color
**6:31**
